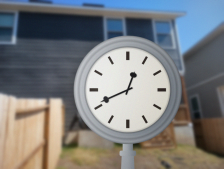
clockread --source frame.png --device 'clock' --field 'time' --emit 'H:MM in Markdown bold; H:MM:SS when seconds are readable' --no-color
**12:41**
